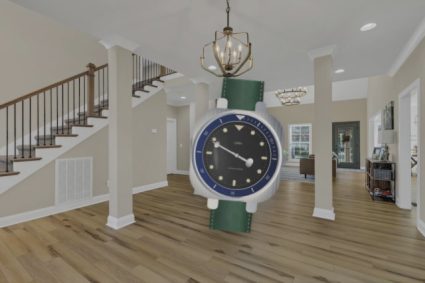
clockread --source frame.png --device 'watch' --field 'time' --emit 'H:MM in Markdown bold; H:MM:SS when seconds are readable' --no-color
**3:49**
